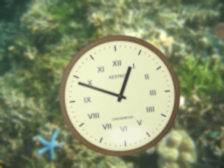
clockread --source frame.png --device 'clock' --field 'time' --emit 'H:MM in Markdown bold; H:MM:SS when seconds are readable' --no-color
**12:49**
